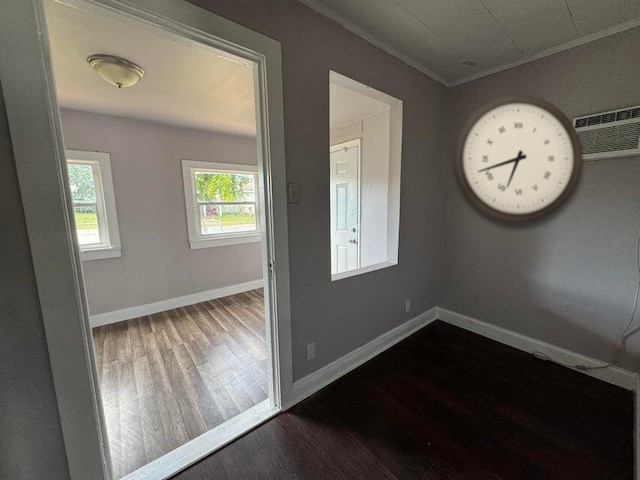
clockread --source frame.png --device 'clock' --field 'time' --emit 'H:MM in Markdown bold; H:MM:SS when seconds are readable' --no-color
**6:42**
